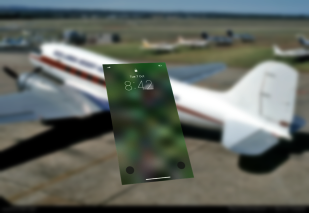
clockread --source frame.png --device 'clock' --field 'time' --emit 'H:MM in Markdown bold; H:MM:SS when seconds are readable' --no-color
**8:42**
